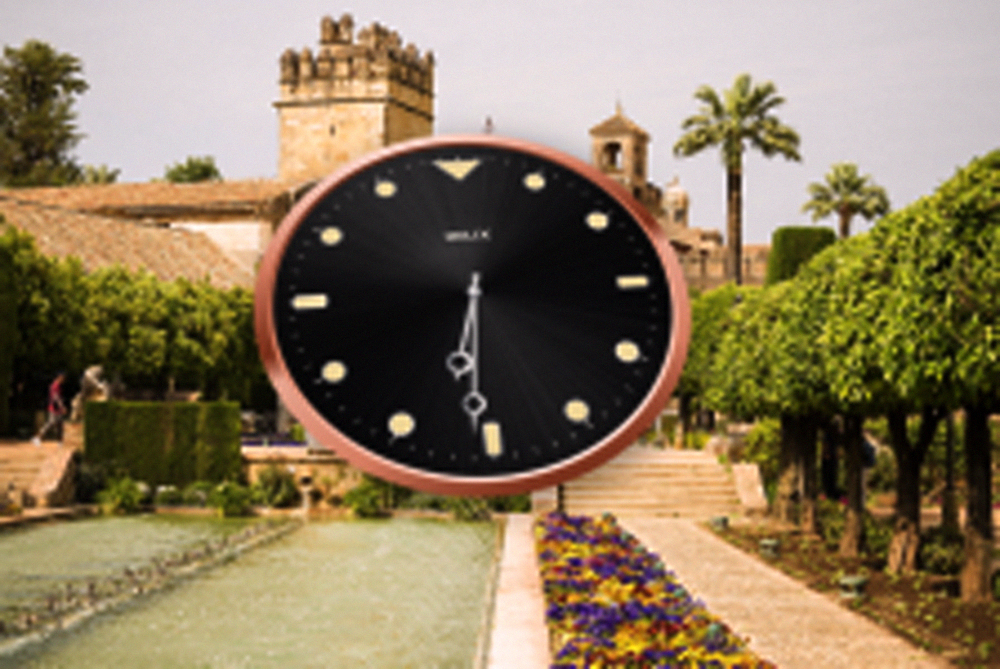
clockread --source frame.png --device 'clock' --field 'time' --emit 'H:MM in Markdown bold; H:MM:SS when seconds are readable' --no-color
**6:31**
